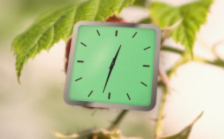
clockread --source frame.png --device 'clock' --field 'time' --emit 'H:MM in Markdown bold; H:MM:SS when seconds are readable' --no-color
**12:32**
